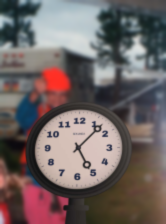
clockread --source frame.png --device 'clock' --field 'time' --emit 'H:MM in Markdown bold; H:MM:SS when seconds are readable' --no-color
**5:07**
